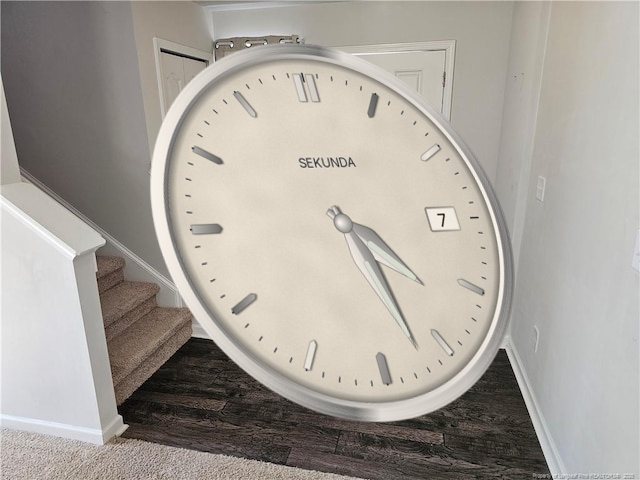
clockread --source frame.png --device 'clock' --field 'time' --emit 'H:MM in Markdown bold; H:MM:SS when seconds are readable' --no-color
**4:27**
